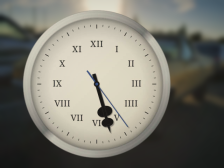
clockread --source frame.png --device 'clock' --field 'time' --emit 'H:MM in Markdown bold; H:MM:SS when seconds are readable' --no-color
**5:27:24**
